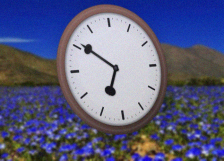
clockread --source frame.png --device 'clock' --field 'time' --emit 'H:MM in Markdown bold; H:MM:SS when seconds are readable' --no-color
**6:51**
